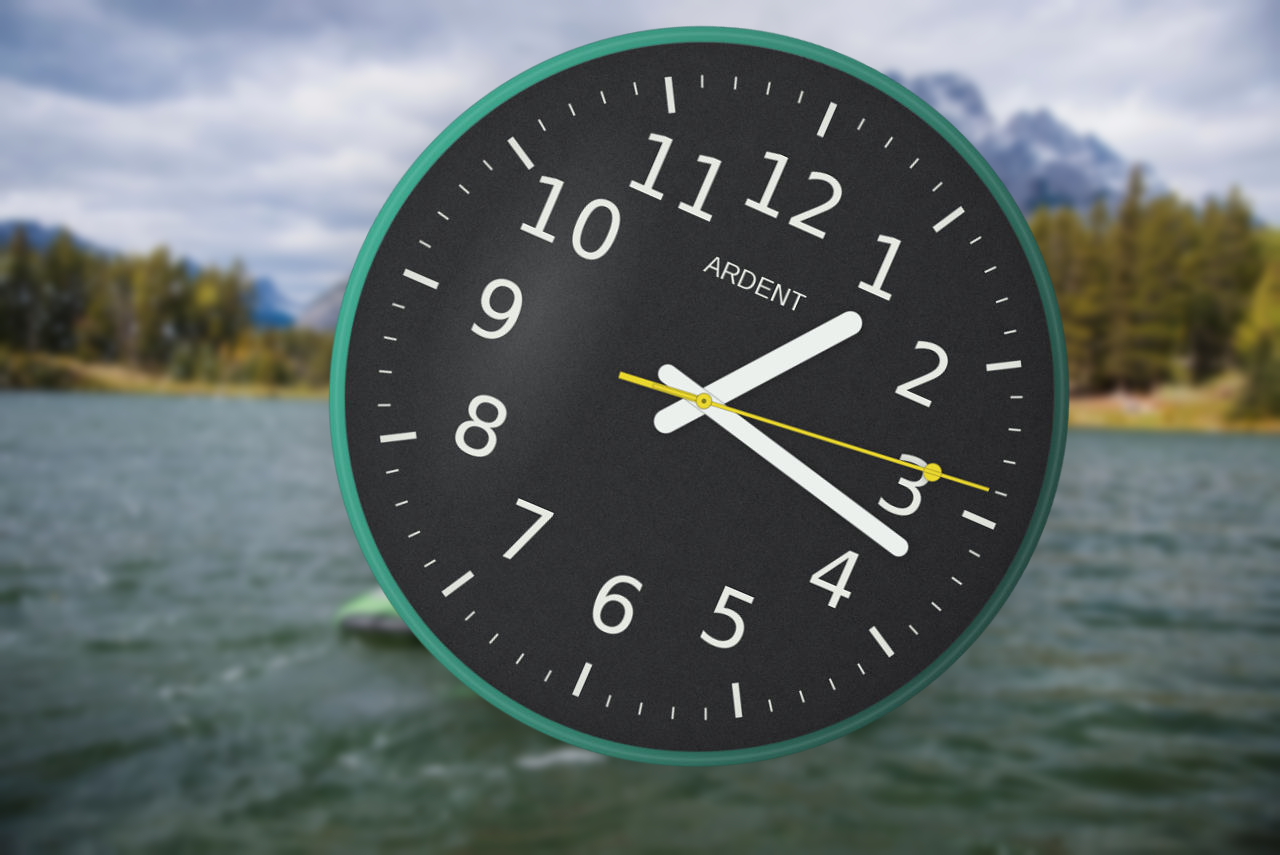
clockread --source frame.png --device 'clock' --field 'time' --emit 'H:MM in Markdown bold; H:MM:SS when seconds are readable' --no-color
**1:17:14**
